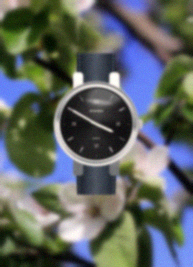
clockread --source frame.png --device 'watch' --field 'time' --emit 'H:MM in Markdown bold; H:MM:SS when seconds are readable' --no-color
**3:50**
